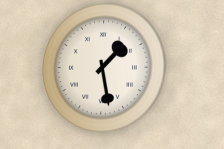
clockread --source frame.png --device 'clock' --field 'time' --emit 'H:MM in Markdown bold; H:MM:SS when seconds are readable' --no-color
**1:28**
